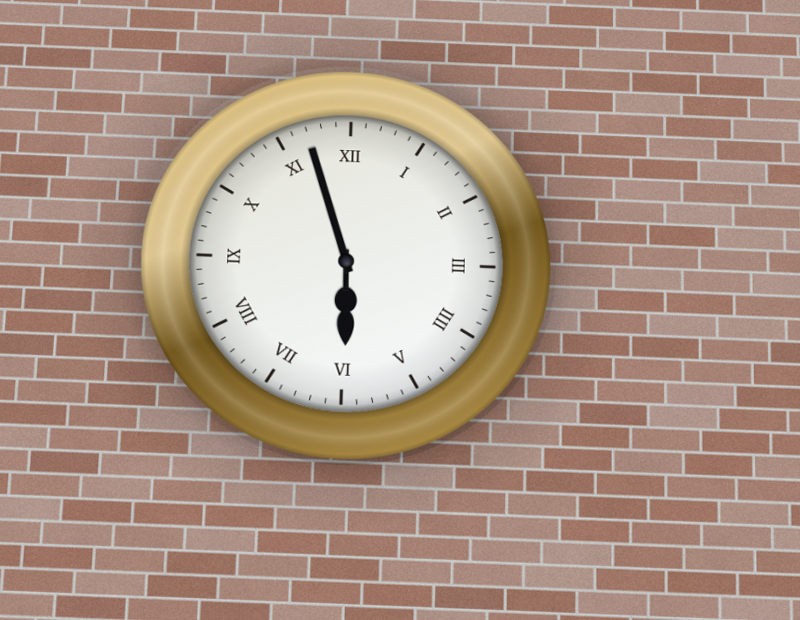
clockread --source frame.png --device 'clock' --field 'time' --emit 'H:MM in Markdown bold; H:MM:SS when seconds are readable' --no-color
**5:57**
